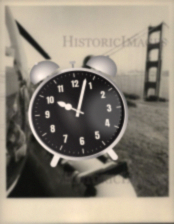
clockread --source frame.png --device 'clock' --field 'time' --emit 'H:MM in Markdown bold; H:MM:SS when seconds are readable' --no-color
**10:03**
